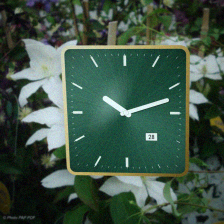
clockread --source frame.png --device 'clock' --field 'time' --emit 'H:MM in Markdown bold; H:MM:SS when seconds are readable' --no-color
**10:12**
